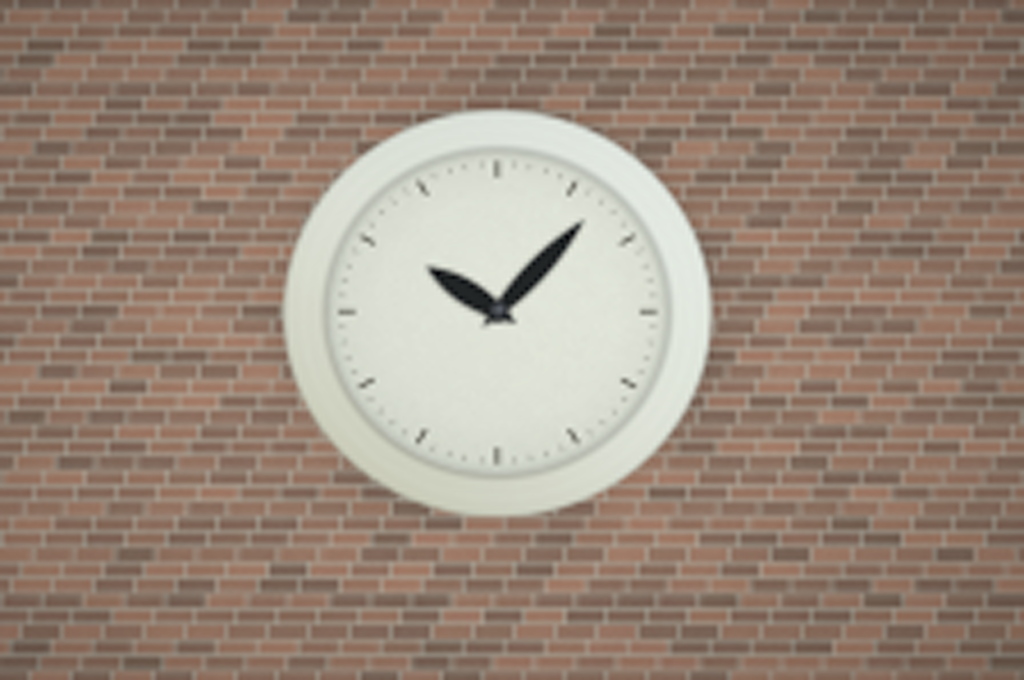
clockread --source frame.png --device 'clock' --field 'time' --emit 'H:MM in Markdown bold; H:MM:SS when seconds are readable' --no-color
**10:07**
